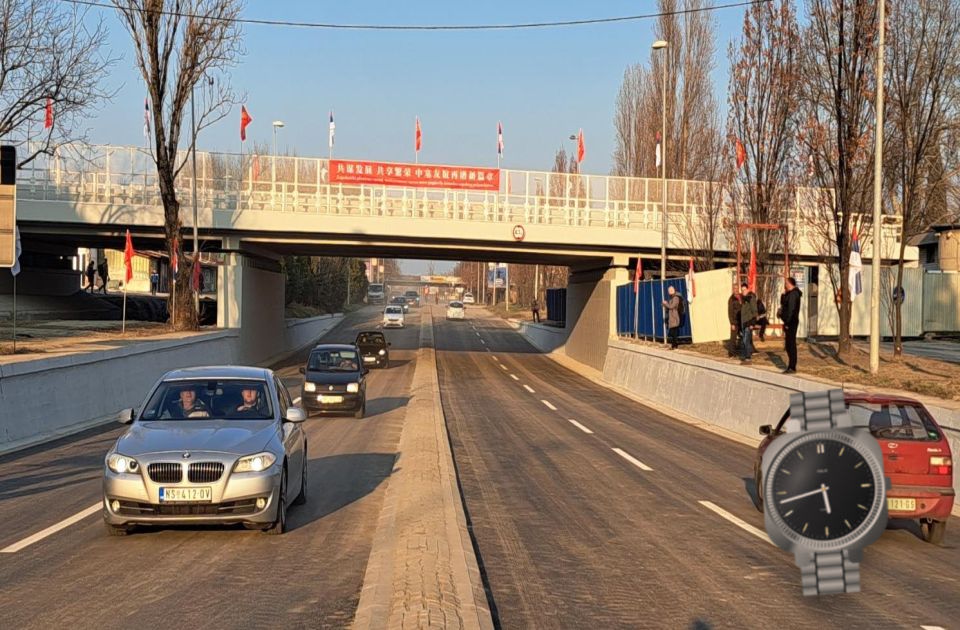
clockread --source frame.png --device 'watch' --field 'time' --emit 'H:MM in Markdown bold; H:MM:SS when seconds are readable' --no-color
**5:43**
